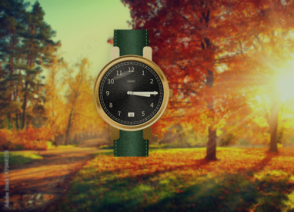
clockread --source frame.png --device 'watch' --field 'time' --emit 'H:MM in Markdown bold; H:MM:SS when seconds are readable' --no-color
**3:15**
